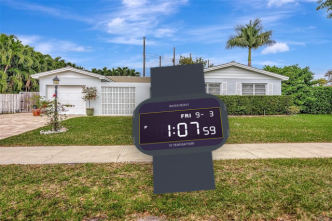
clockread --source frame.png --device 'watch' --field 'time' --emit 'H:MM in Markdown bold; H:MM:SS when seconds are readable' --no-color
**1:07:59**
